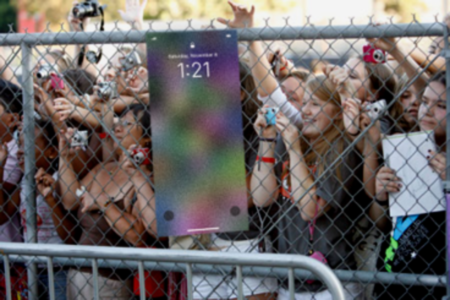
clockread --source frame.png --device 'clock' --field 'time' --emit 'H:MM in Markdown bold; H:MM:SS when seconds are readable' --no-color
**1:21**
